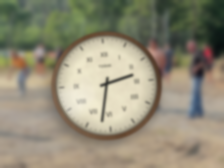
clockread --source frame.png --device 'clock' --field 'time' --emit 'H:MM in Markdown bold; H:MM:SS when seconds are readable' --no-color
**2:32**
